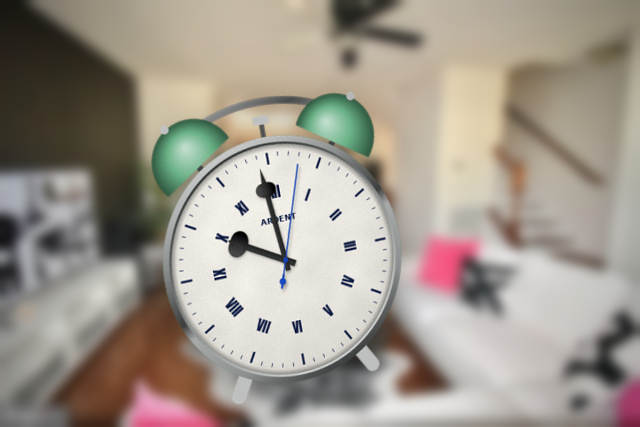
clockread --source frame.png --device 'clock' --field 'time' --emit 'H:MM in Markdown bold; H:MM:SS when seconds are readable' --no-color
**9:59:03**
